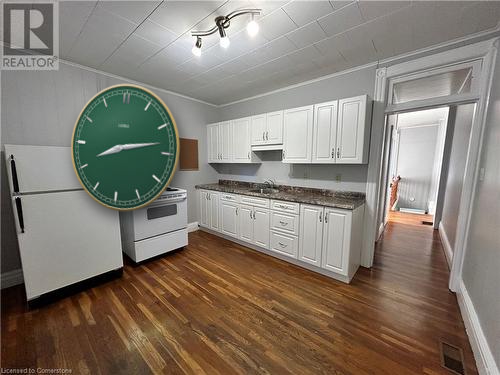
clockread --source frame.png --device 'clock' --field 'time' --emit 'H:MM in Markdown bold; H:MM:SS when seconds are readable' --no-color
**8:13**
